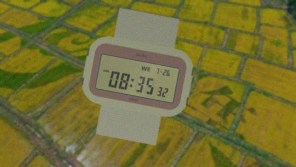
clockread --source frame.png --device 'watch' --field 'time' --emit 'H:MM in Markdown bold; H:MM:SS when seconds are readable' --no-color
**8:35:32**
